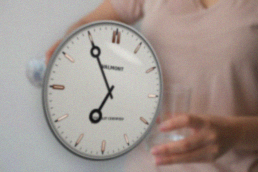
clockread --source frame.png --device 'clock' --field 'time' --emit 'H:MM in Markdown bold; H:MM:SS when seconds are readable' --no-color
**6:55**
